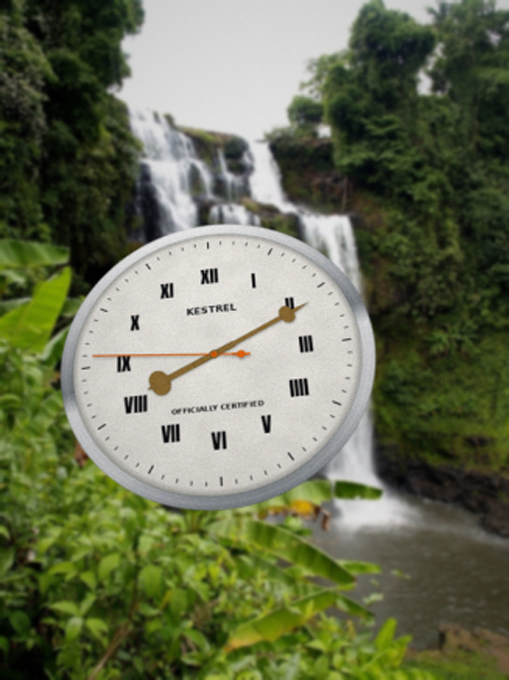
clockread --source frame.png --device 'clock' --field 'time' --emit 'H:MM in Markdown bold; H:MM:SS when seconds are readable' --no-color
**8:10:46**
